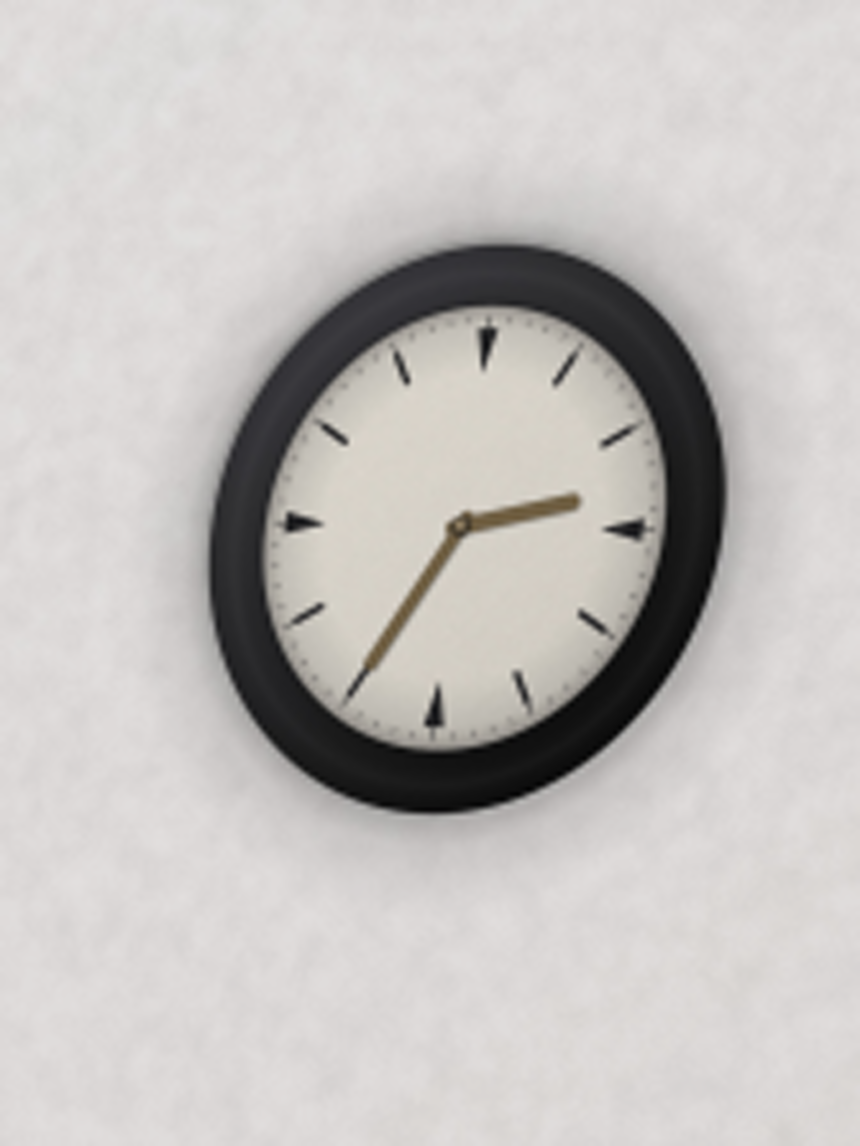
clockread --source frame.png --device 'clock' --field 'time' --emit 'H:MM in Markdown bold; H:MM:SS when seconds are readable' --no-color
**2:35**
